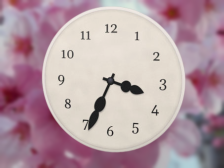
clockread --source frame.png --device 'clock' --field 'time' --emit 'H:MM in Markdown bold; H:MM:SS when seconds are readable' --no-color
**3:34**
